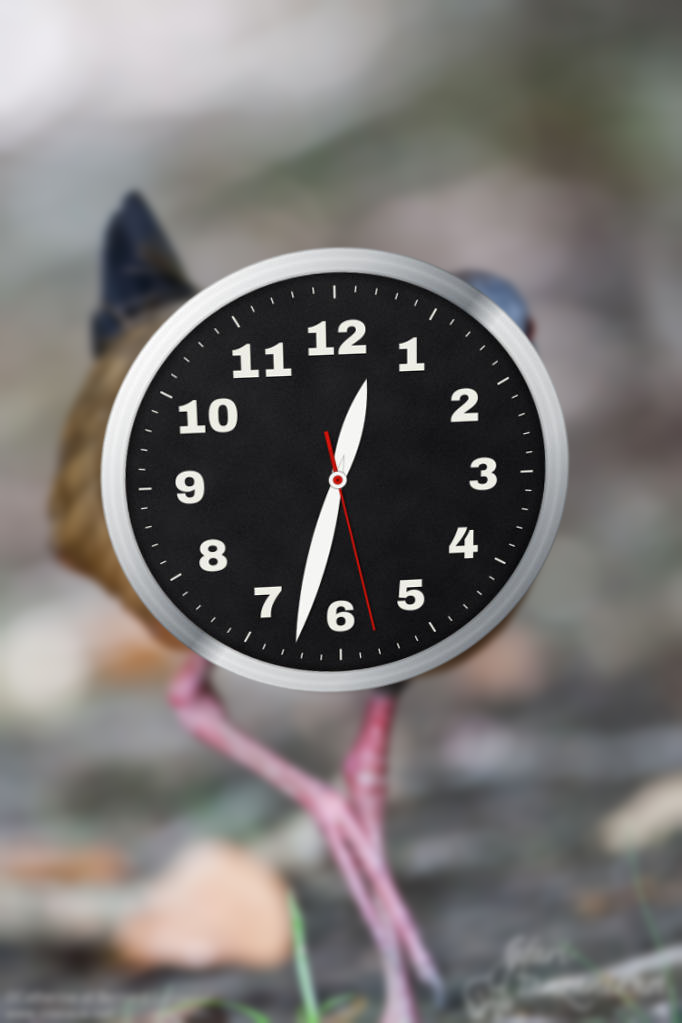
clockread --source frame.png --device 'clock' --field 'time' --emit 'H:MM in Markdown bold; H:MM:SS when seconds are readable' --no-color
**12:32:28**
